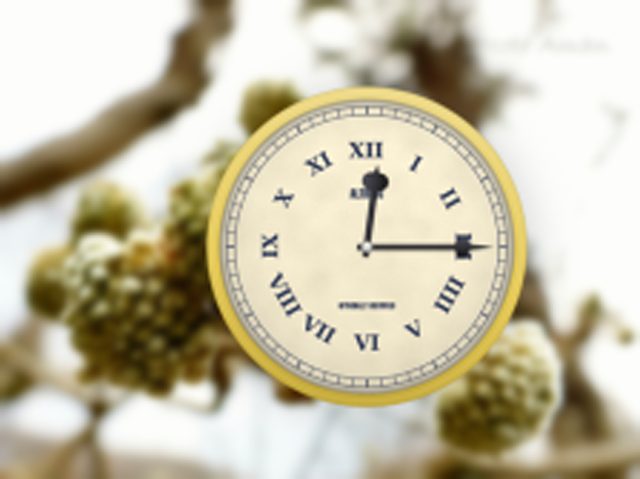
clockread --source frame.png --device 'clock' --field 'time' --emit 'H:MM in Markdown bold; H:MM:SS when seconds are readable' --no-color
**12:15**
